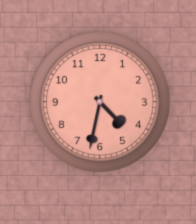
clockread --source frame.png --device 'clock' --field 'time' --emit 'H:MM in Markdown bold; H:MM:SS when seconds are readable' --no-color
**4:32**
